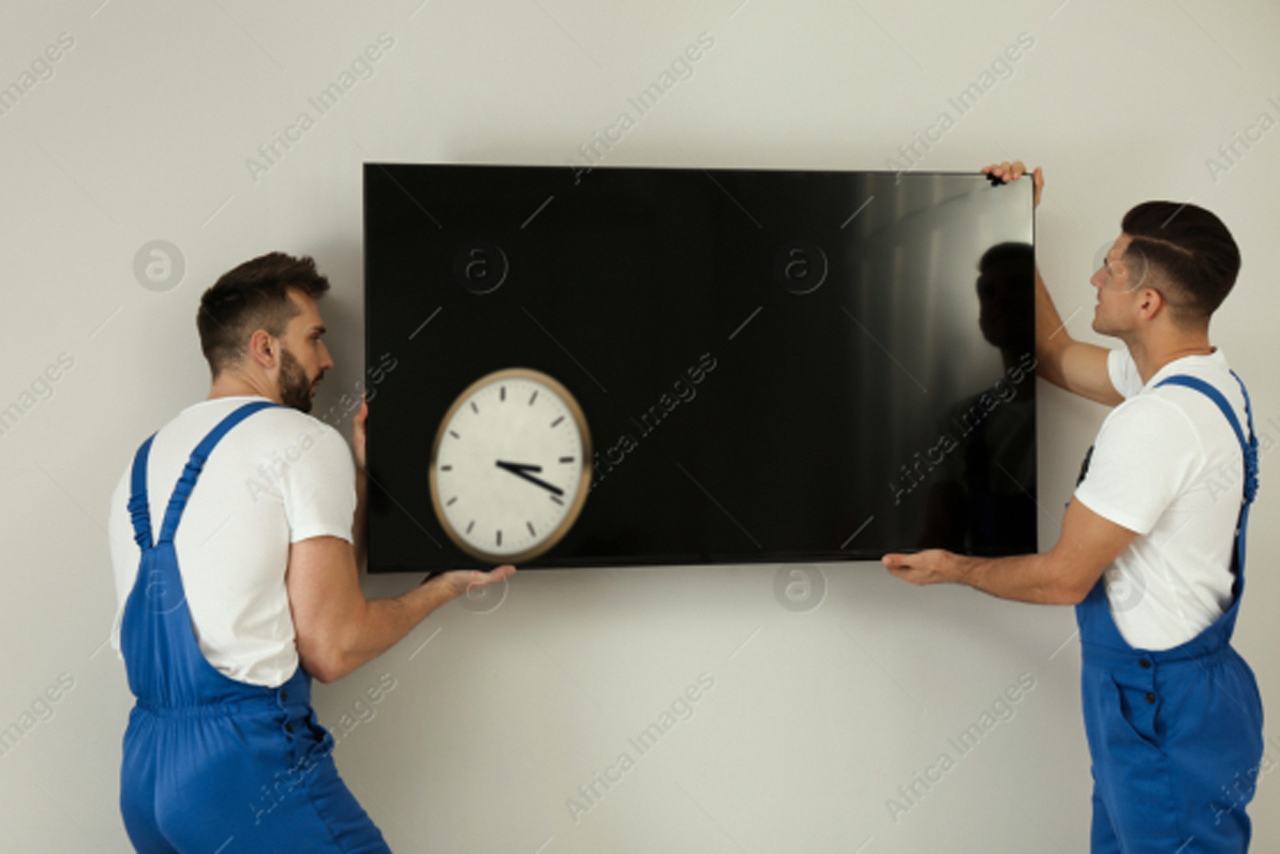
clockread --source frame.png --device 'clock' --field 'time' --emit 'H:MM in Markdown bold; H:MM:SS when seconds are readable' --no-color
**3:19**
